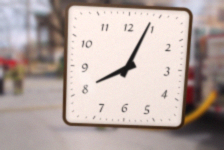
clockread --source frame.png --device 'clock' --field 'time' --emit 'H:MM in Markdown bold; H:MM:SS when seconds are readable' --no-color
**8:04**
